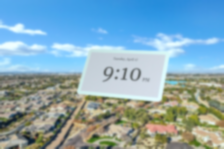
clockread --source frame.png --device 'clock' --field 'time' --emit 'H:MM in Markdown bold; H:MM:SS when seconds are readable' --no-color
**9:10**
